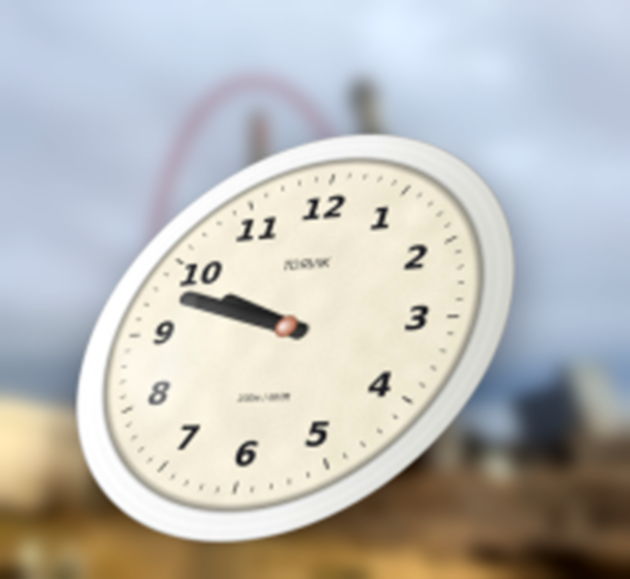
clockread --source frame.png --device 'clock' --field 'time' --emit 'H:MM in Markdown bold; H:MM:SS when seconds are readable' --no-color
**9:48**
